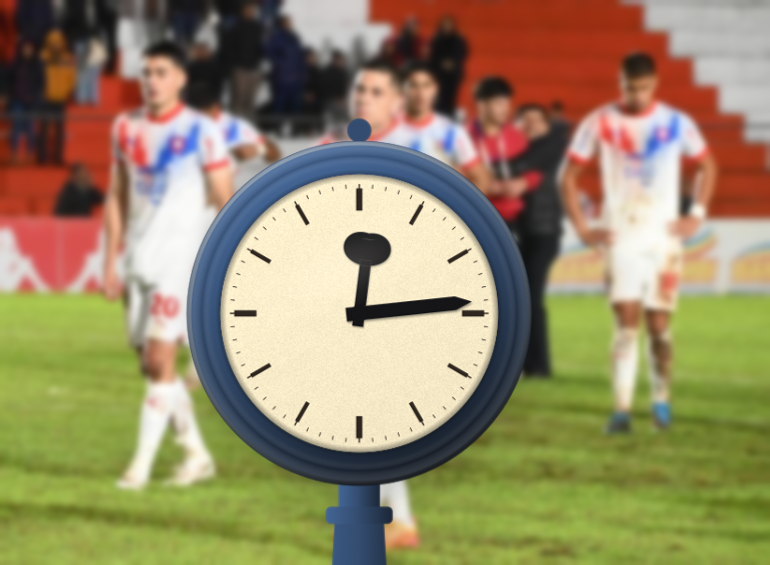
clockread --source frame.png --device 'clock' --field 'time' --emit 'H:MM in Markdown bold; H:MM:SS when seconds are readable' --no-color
**12:14**
